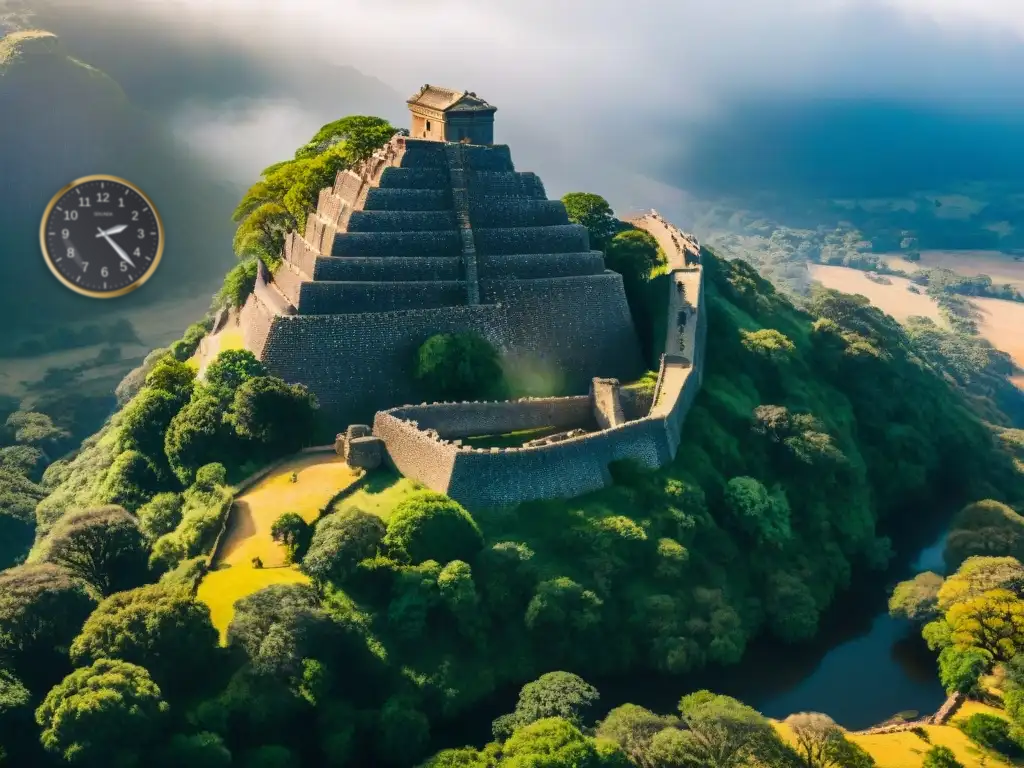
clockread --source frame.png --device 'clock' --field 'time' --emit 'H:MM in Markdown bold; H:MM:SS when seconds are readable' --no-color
**2:23**
